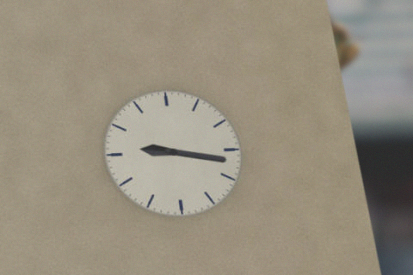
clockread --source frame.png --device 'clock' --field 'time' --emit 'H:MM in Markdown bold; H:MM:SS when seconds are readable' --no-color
**9:17**
